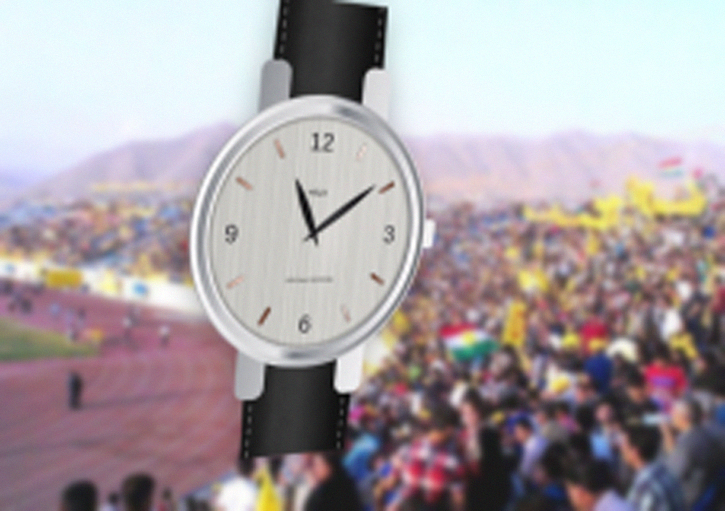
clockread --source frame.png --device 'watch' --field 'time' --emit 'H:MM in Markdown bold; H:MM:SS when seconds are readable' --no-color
**11:09**
